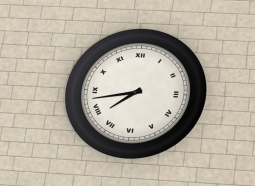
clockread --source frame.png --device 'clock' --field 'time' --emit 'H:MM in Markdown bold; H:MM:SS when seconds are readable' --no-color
**7:43**
